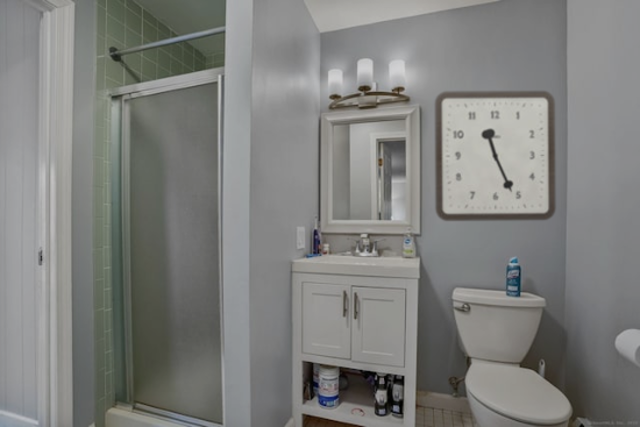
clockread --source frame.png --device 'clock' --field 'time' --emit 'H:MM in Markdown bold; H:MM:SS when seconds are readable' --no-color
**11:26**
